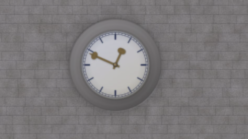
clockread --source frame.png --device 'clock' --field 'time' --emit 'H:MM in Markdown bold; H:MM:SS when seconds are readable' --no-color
**12:49**
